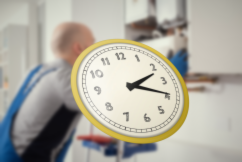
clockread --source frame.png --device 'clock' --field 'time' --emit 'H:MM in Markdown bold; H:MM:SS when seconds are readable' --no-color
**2:19**
